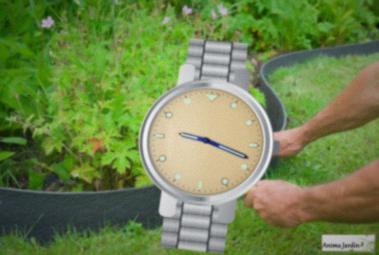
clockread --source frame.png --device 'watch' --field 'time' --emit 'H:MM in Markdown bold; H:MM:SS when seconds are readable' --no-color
**9:18**
